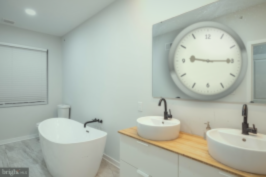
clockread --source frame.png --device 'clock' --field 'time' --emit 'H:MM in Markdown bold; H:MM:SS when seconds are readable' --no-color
**9:15**
